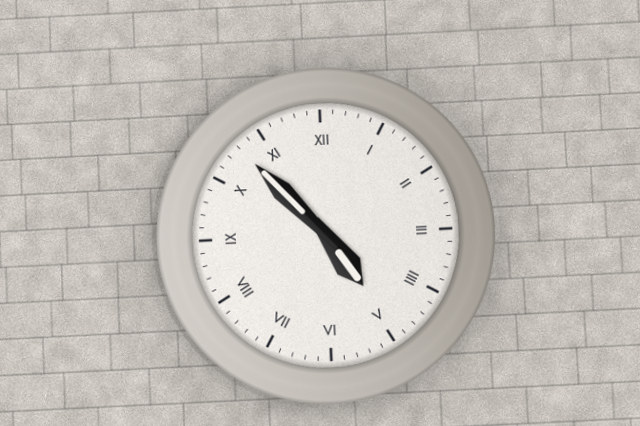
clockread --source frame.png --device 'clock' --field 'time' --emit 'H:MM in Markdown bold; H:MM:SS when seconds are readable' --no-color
**4:53**
